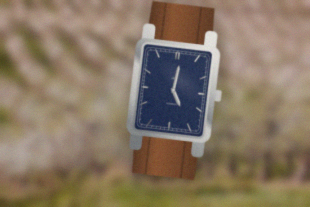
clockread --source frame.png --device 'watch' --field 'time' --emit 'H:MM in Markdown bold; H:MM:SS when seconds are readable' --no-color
**5:01**
